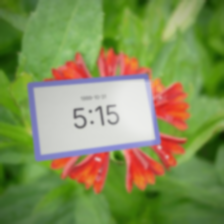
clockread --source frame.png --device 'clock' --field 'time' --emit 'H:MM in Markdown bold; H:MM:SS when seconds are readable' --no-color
**5:15**
